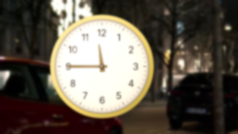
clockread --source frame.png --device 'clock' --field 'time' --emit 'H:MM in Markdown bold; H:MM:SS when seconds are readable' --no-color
**11:45**
